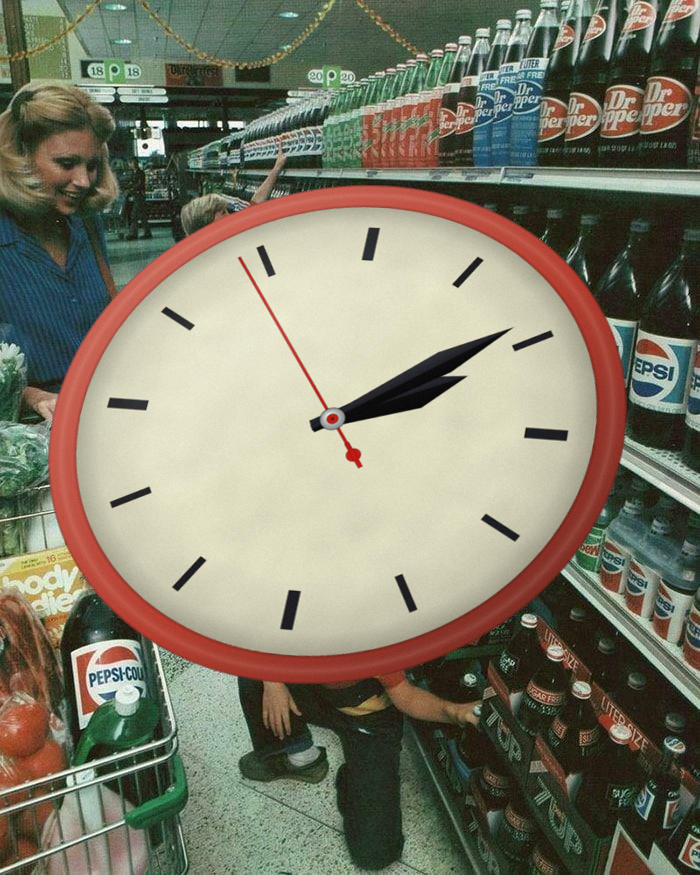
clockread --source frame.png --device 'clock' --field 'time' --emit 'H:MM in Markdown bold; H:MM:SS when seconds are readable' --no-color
**2:08:54**
